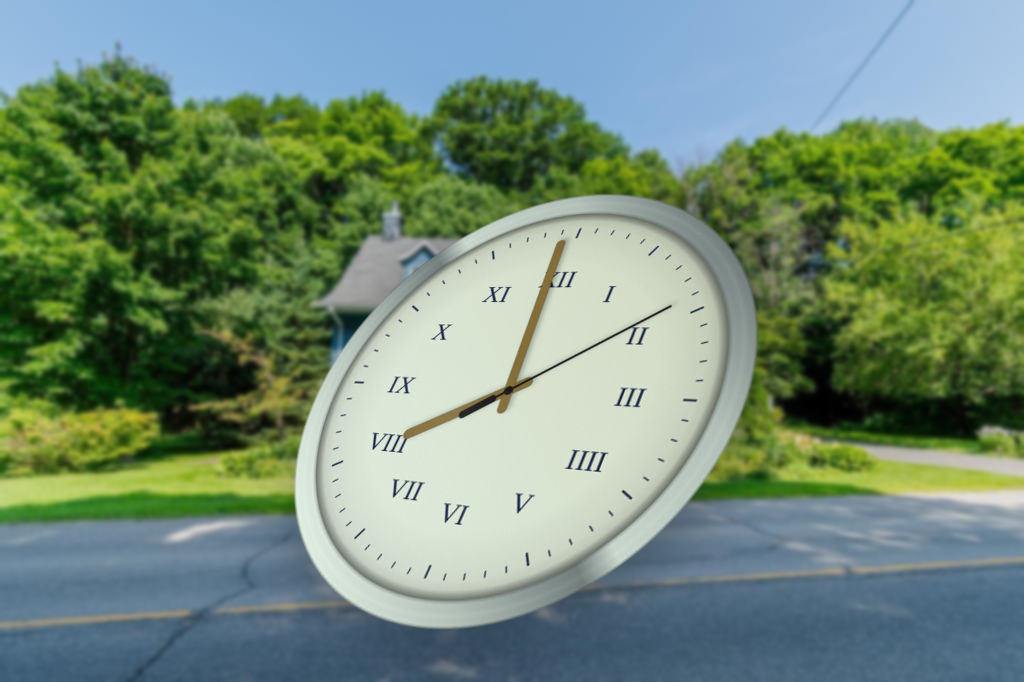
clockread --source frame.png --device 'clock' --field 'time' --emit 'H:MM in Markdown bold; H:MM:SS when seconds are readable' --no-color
**7:59:09**
